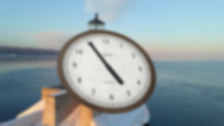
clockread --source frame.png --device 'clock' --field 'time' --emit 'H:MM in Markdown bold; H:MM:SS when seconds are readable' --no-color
**4:55**
